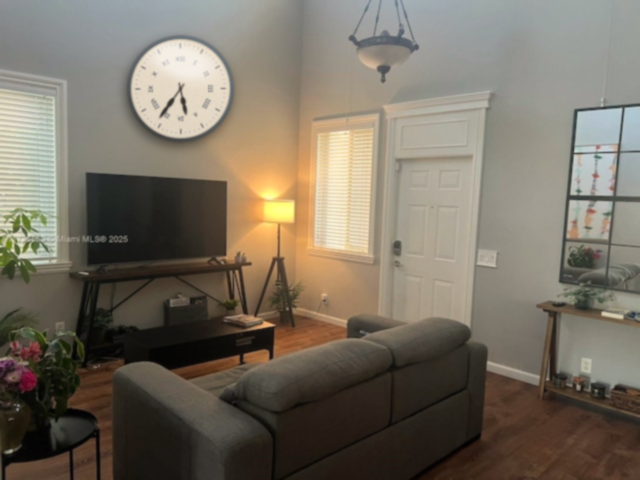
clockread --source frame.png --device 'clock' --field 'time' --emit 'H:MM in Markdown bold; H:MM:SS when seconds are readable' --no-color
**5:36**
